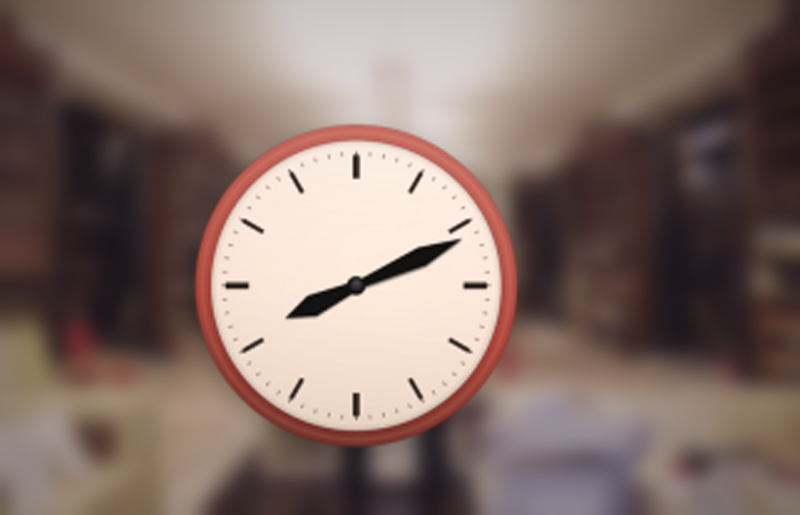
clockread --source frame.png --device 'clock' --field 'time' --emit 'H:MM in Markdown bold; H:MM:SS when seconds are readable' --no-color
**8:11**
